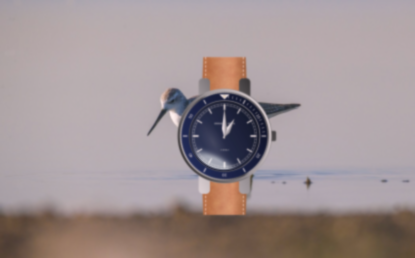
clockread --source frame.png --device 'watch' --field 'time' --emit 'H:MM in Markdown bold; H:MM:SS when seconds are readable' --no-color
**1:00**
